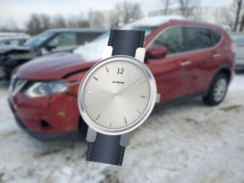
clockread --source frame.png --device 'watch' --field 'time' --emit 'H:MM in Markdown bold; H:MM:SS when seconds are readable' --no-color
**9:08**
